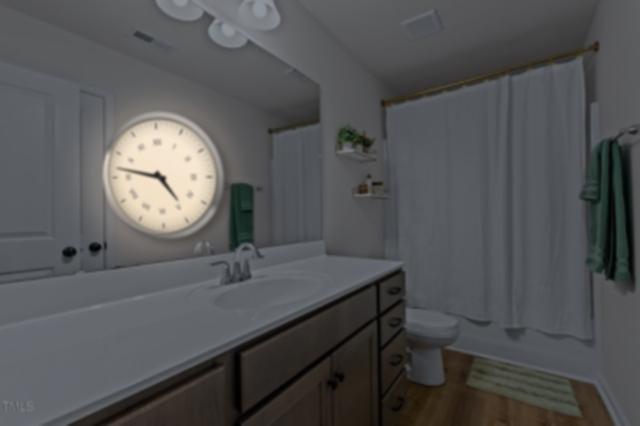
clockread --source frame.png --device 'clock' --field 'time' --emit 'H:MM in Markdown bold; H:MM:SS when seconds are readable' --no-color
**4:47**
